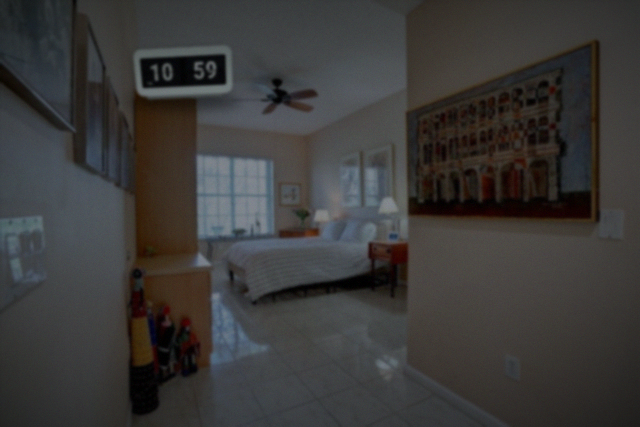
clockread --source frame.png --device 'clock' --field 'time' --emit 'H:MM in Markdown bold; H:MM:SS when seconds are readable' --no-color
**10:59**
